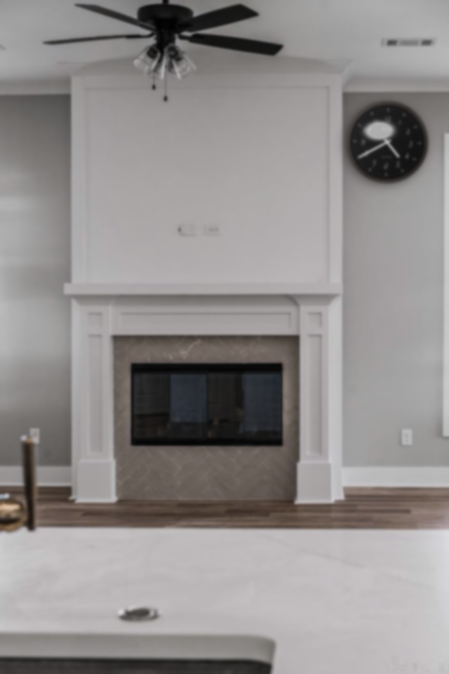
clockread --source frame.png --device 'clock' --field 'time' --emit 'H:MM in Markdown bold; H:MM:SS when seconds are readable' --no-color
**4:40**
